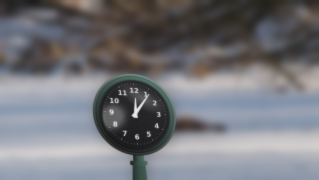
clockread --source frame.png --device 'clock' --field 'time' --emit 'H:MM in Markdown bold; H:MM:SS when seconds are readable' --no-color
**12:06**
